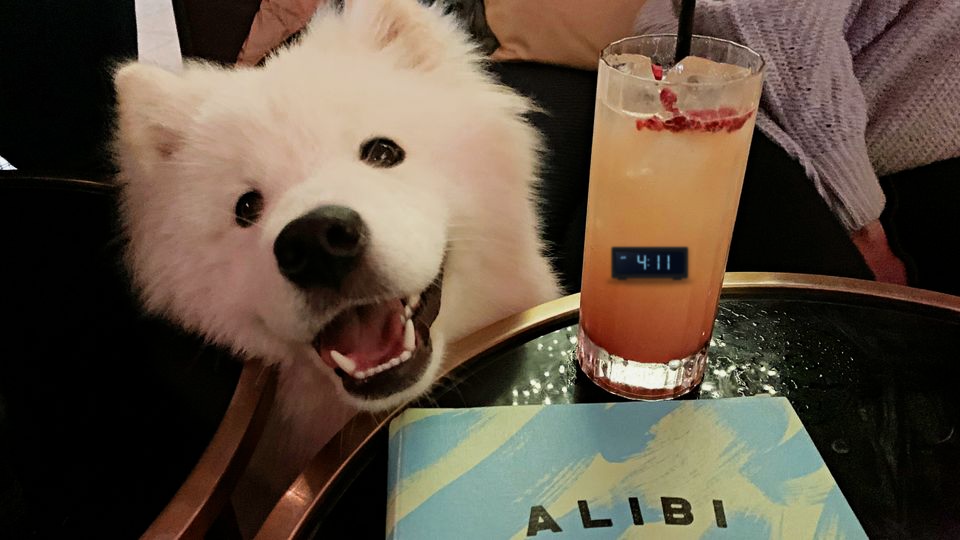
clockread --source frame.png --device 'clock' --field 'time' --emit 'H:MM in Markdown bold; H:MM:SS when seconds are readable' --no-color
**4:11**
